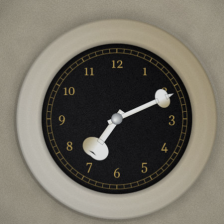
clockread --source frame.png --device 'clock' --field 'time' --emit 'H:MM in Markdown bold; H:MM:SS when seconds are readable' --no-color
**7:11**
